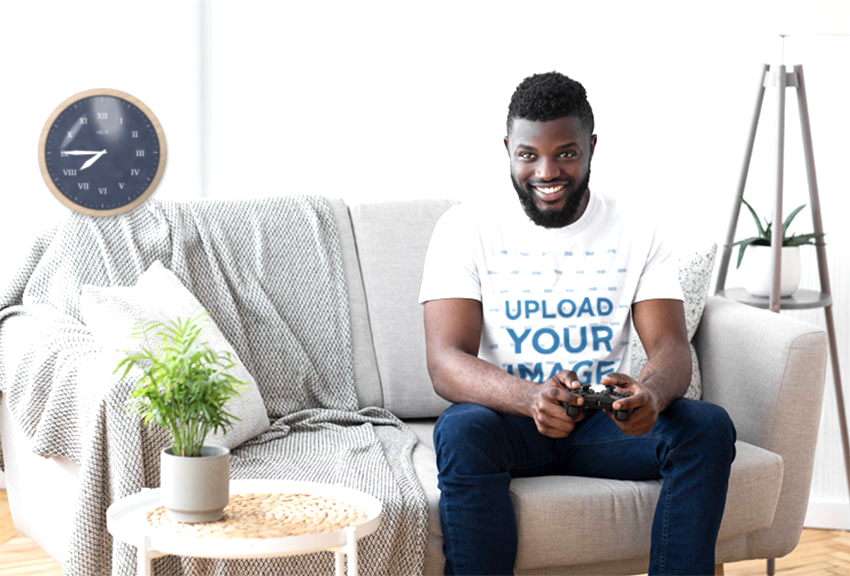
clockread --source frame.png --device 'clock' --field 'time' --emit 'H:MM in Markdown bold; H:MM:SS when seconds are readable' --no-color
**7:45**
